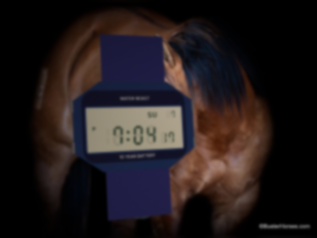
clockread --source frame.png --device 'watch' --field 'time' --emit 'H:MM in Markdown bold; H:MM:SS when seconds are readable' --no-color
**7:04:17**
